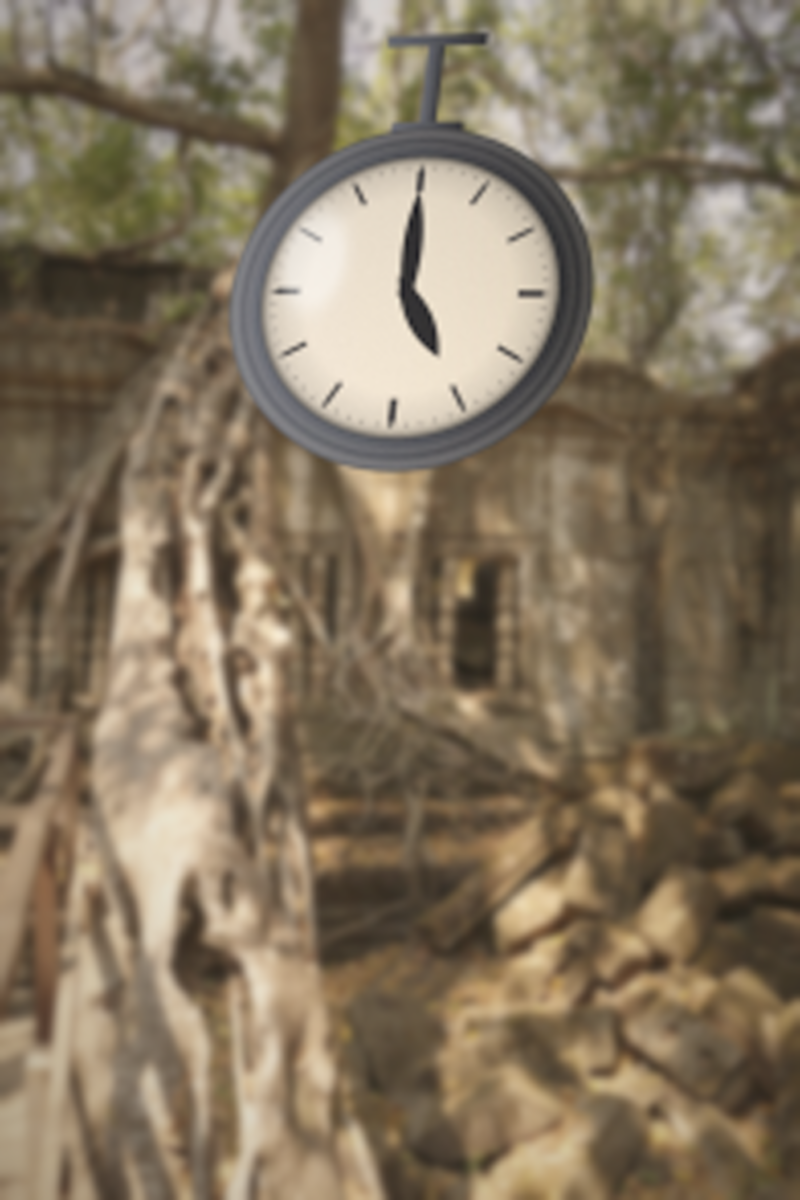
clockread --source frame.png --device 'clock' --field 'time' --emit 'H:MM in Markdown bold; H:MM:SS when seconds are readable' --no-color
**5:00**
